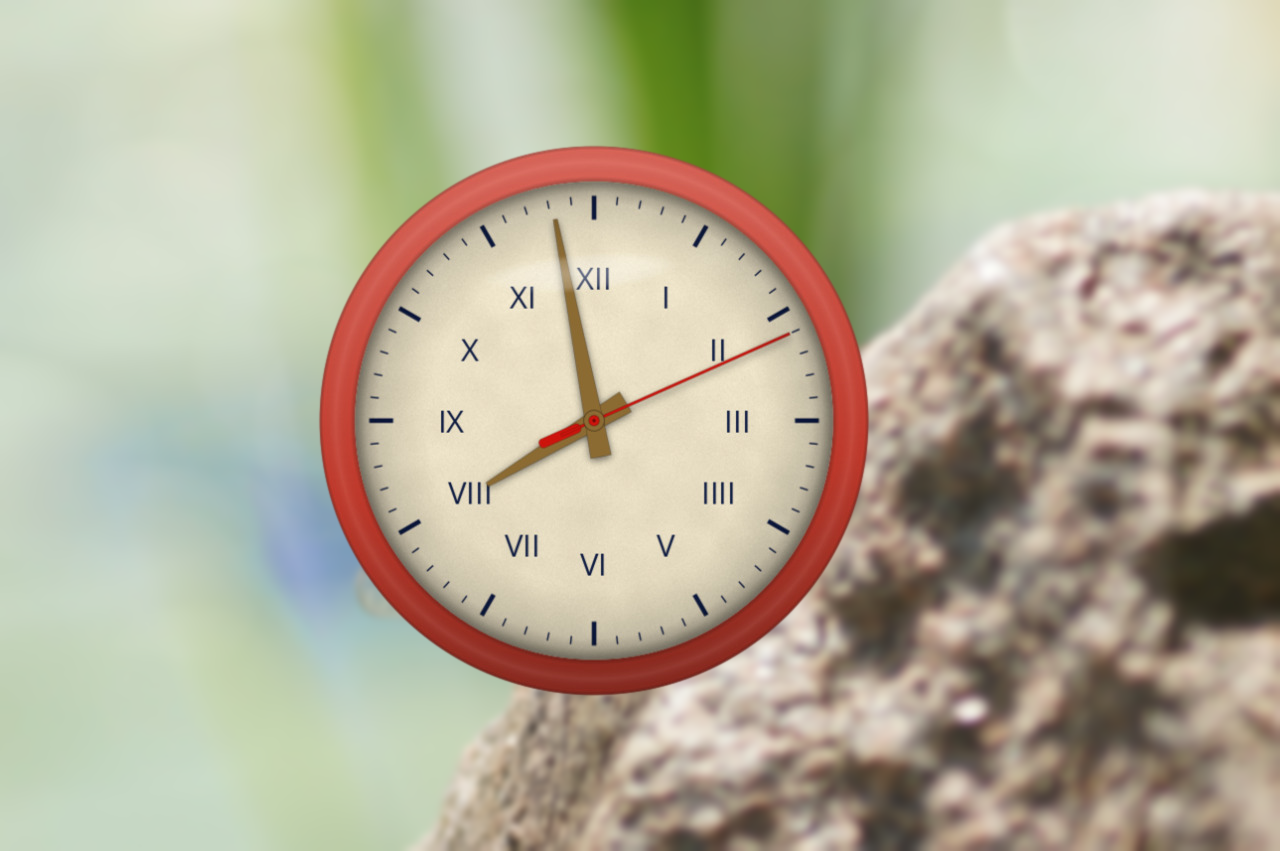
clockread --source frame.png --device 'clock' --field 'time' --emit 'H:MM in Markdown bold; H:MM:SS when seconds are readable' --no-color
**7:58:11**
